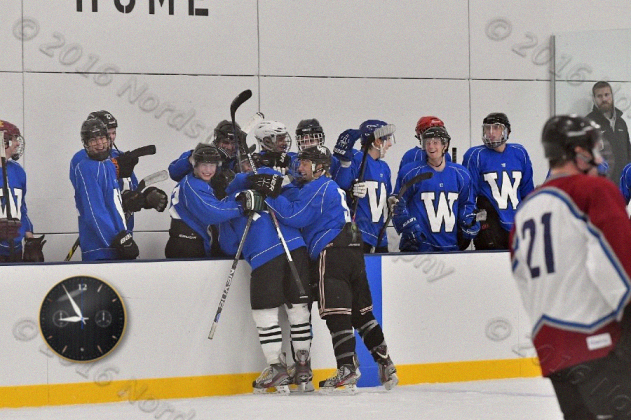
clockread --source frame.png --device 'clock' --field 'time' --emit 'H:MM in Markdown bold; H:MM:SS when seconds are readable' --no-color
**8:55**
